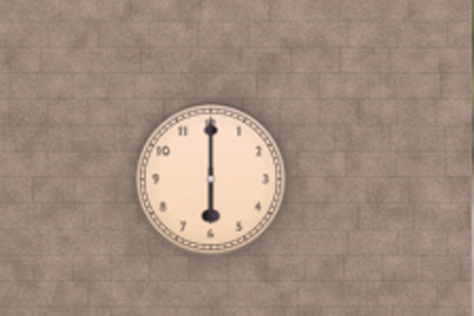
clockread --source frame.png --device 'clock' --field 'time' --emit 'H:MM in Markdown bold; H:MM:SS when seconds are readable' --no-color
**6:00**
